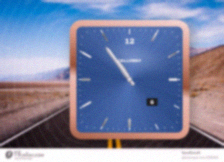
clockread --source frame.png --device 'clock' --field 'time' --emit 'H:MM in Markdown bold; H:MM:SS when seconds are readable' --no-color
**10:54**
